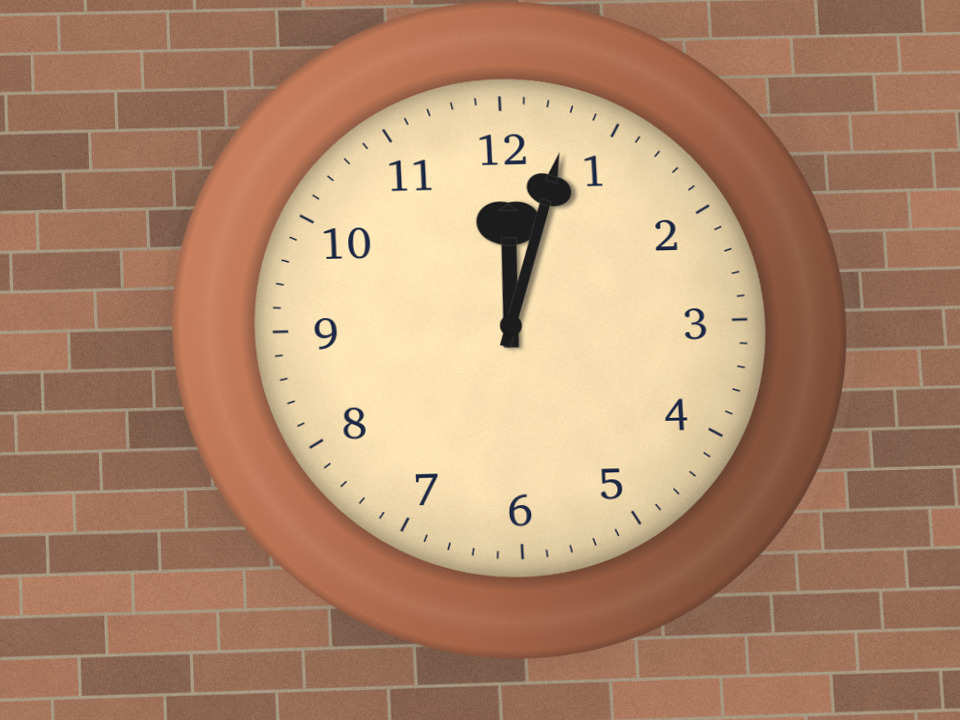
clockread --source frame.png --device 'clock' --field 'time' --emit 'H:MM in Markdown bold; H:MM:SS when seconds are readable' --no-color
**12:03**
